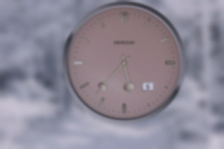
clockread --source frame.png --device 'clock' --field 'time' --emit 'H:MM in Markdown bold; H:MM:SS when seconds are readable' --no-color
**5:37**
